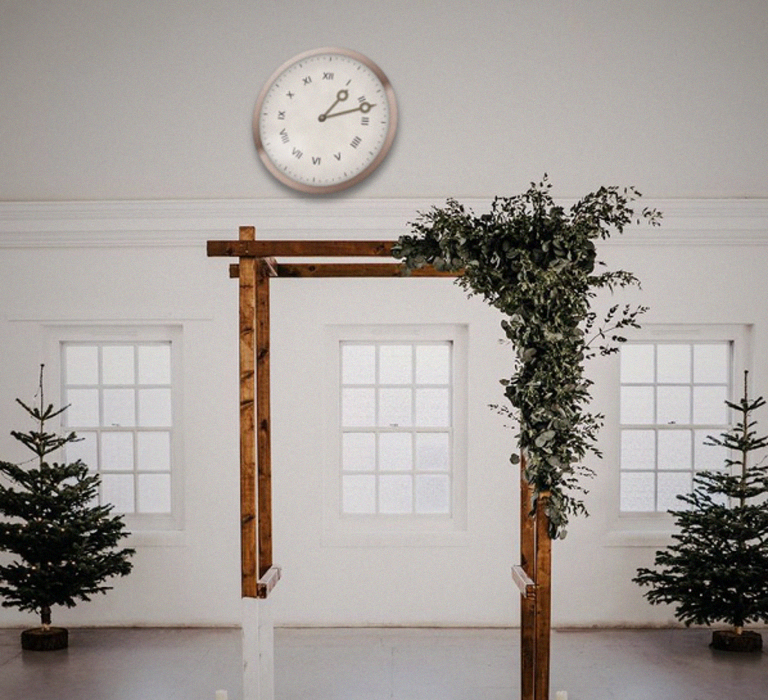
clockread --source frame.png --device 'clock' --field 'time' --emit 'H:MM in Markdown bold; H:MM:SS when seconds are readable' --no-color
**1:12**
